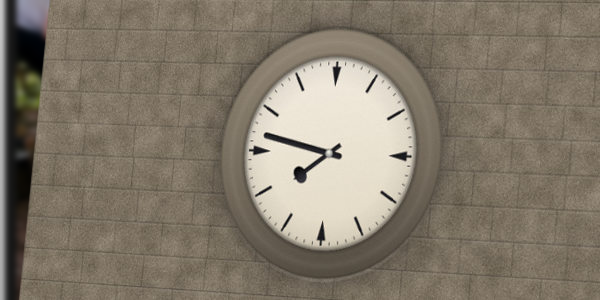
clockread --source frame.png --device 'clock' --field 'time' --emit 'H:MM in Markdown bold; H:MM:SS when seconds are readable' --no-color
**7:47**
